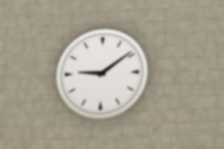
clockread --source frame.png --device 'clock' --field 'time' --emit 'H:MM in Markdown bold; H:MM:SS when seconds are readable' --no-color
**9:09**
